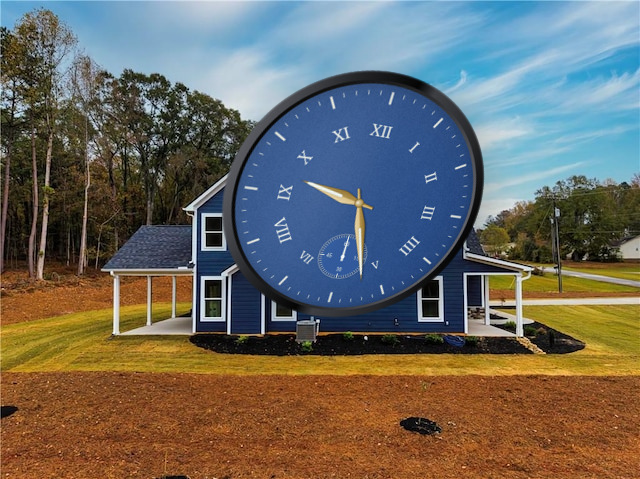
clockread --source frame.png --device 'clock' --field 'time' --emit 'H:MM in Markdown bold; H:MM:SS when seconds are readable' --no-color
**9:27**
